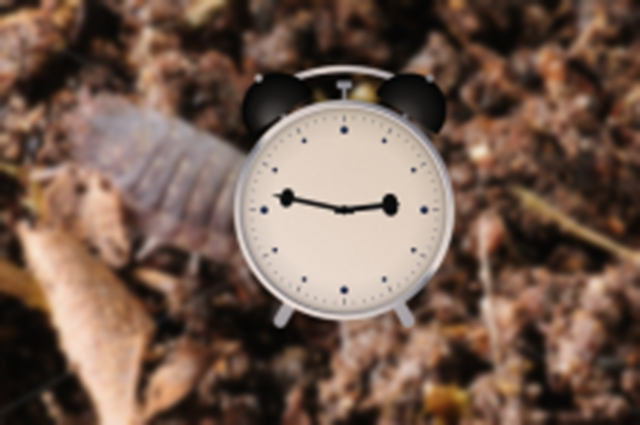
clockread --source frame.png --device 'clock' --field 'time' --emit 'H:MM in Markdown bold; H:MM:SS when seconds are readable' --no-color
**2:47**
